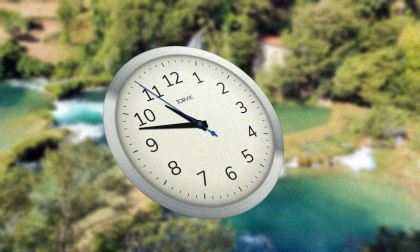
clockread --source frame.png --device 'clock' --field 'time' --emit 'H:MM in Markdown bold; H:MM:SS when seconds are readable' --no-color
**10:47:55**
